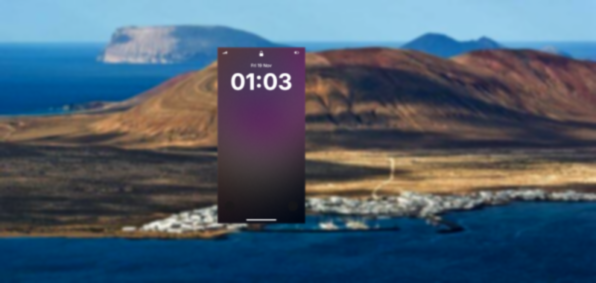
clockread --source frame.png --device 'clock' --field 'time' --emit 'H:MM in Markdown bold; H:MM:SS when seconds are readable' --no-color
**1:03**
